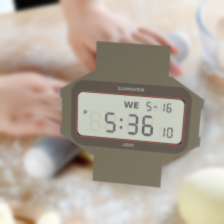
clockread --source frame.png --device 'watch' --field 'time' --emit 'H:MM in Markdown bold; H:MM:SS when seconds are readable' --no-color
**5:36:10**
